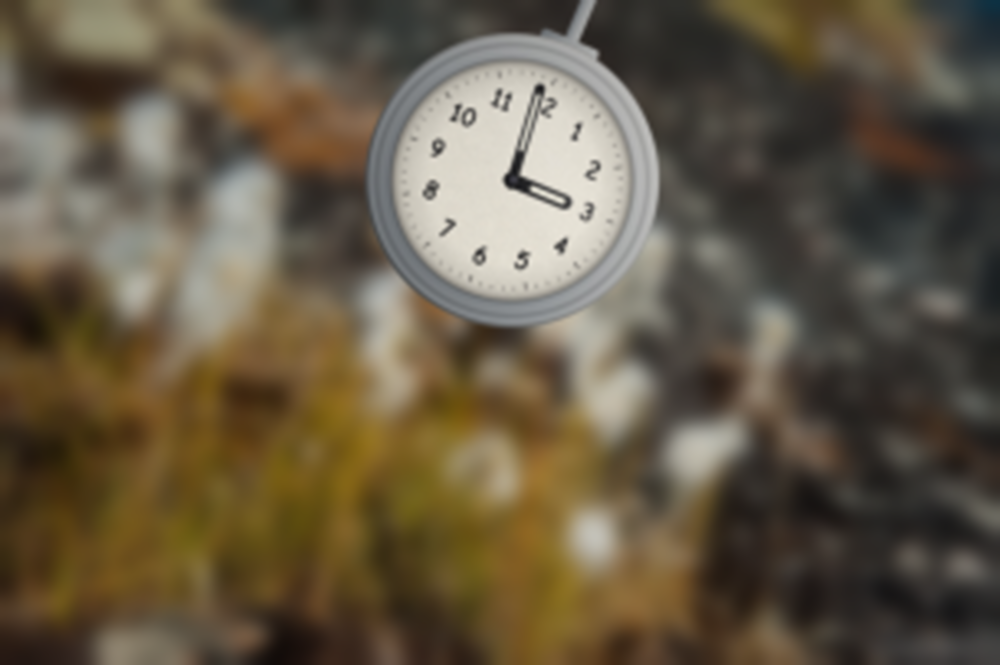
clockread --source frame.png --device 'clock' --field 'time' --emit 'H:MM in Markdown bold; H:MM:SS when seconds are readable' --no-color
**2:59**
